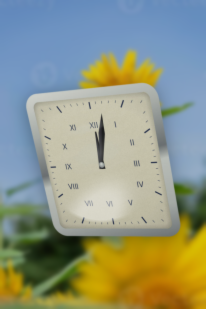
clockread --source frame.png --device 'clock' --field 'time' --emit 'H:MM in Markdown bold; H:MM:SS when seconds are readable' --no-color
**12:02**
